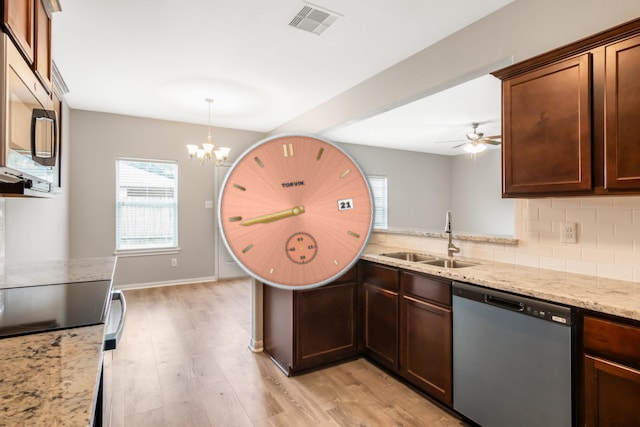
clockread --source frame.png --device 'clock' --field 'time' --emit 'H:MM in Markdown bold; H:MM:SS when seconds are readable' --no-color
**8:44**
